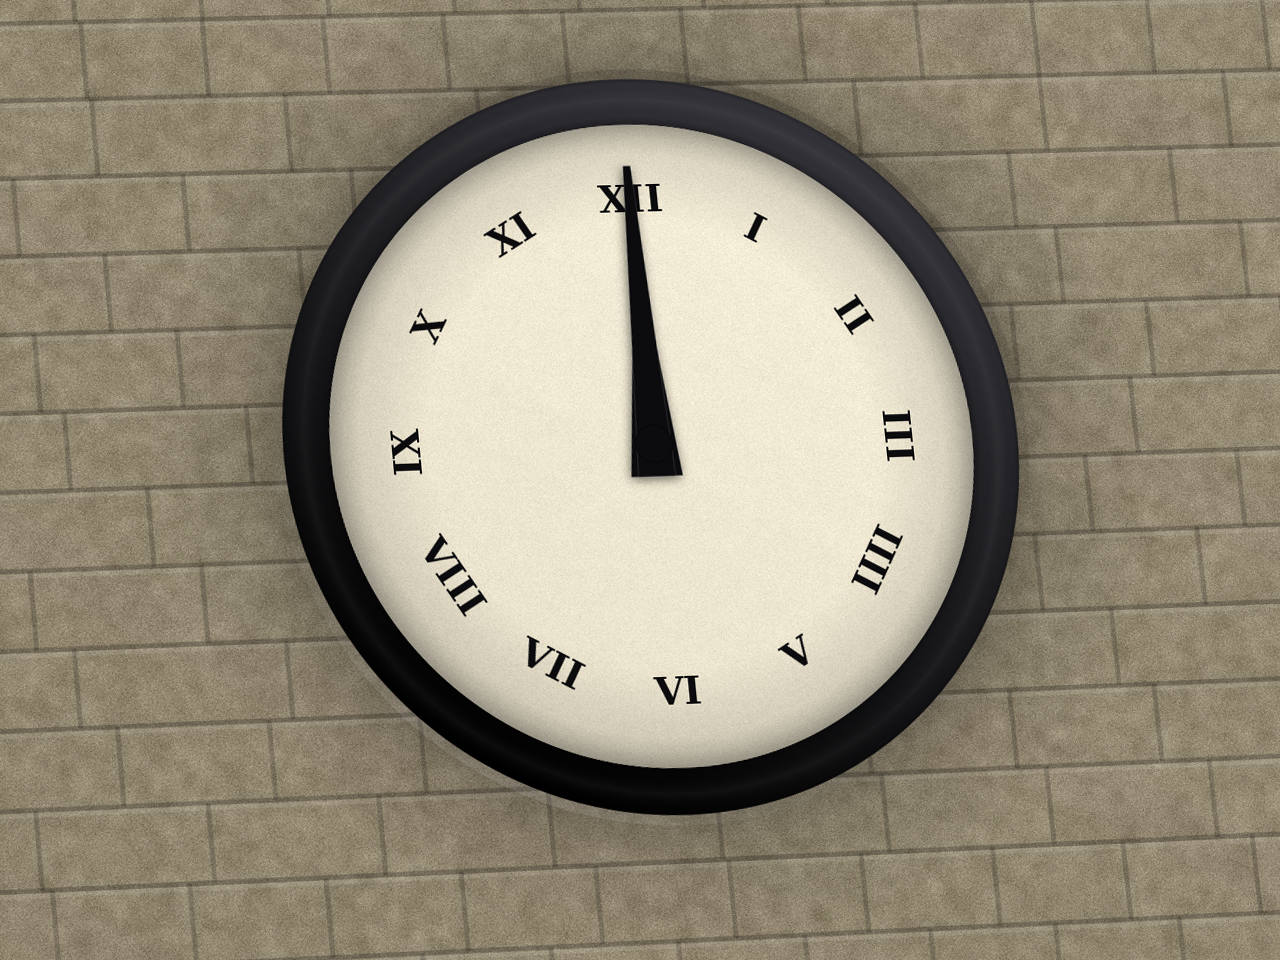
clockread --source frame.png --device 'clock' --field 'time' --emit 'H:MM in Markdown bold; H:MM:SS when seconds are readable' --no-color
**12:00**
